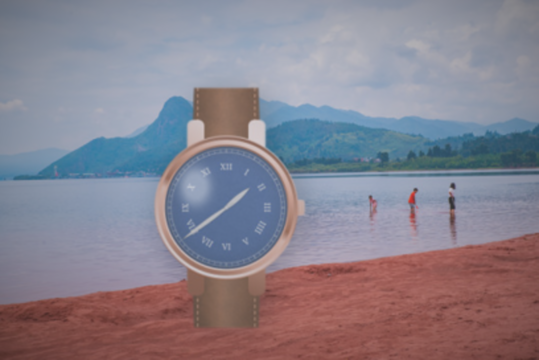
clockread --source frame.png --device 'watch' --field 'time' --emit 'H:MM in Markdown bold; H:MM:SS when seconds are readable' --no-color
**1:39**
